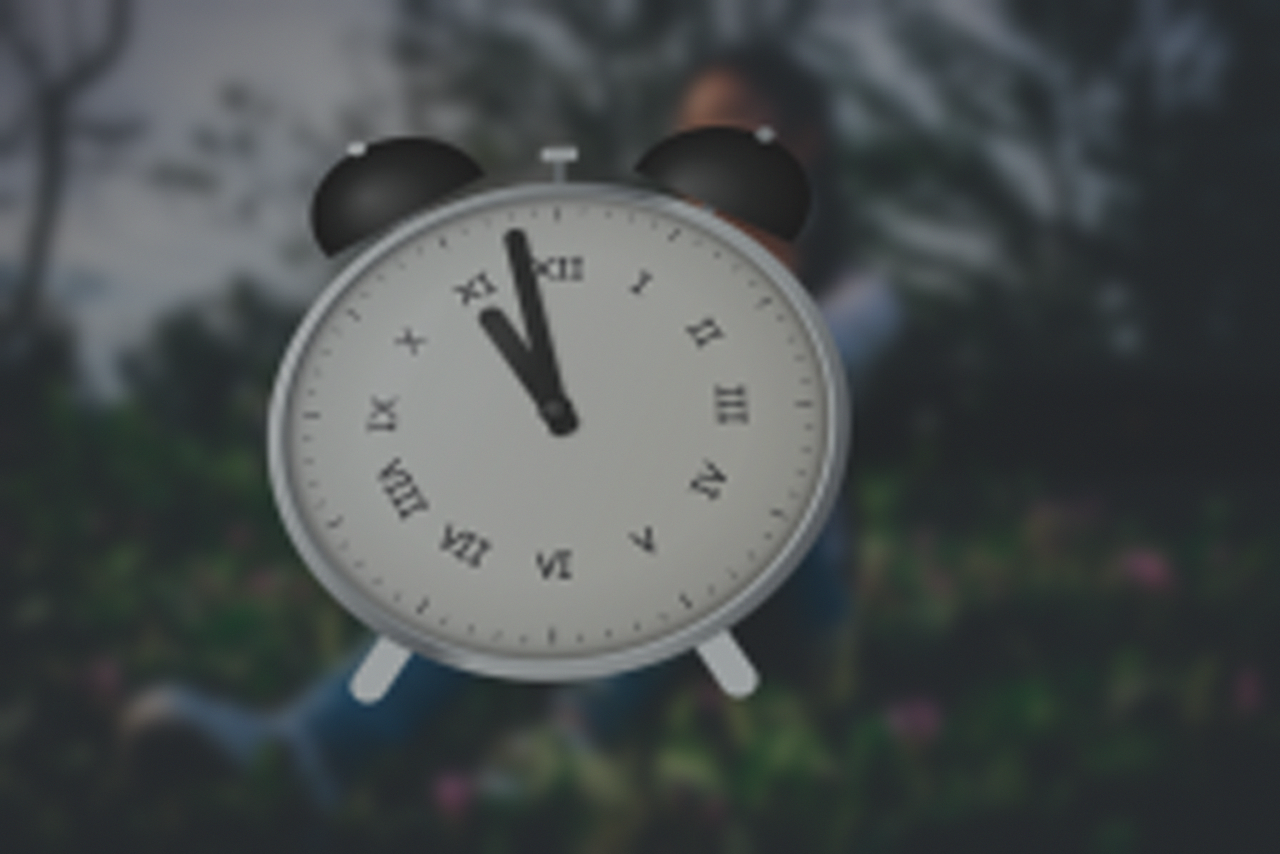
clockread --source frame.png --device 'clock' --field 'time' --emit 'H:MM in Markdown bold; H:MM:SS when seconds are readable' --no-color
**10:58**
